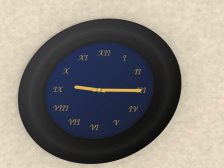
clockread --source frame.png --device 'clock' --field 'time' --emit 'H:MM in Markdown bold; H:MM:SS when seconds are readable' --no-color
**9:15**
